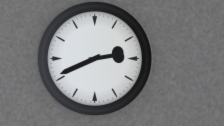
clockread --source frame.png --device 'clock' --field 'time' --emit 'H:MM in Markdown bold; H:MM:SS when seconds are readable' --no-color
**2:41**
